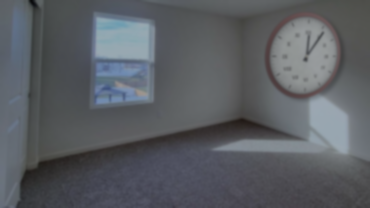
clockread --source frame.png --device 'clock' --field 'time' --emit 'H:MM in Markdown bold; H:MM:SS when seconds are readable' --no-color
**12:06**
